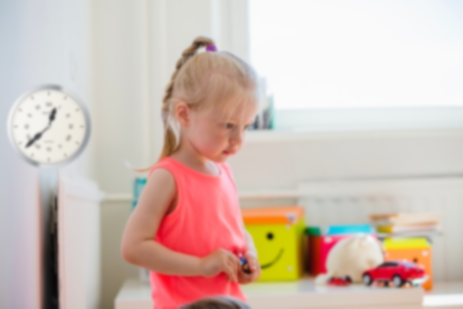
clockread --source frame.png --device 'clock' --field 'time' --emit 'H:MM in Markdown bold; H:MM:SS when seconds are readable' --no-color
**12:38**
